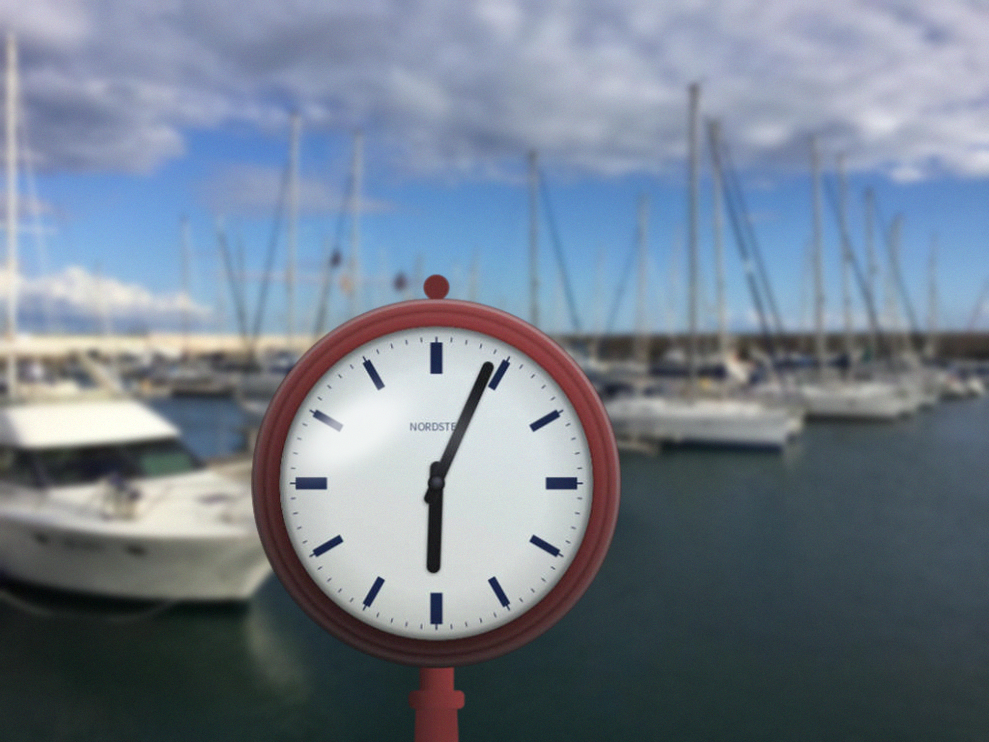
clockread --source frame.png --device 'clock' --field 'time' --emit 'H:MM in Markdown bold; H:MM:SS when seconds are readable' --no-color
**6:04**
